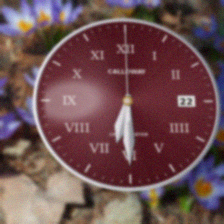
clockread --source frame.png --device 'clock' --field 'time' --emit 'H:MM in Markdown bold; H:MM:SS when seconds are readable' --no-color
**6:30:00**
